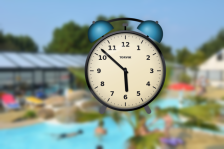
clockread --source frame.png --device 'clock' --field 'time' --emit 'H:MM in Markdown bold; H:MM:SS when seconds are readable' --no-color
**5:52**
